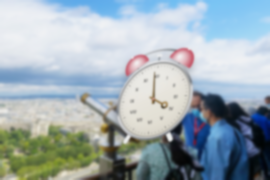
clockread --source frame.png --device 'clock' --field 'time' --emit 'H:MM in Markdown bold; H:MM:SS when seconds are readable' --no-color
**3:59**
